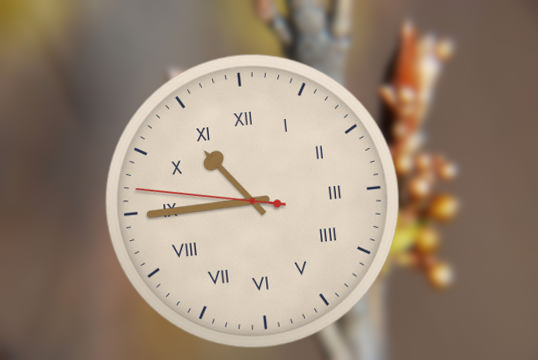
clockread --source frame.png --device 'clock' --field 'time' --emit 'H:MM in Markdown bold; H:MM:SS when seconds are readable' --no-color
**10:44:47**
